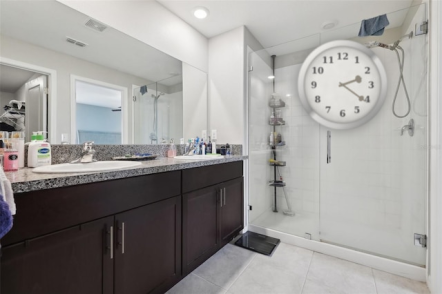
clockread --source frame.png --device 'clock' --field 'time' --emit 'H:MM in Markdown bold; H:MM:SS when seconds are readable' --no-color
**2:21**
